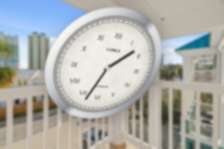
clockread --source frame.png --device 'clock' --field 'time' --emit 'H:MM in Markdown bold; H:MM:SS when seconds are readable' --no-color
**1:33**
